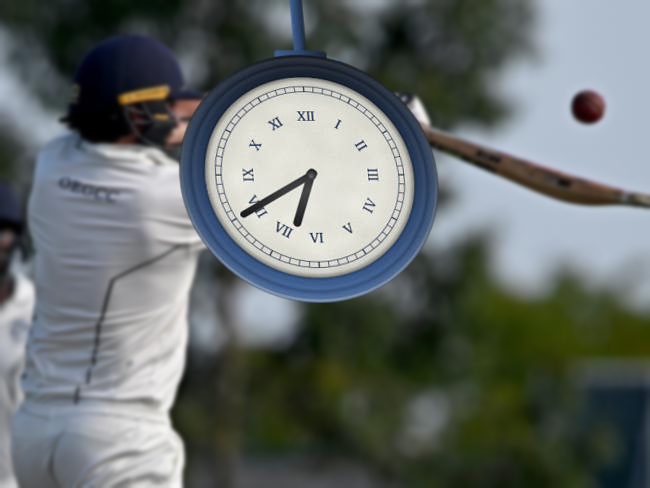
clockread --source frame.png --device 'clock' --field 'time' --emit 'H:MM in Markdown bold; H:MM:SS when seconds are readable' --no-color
**6:40**
